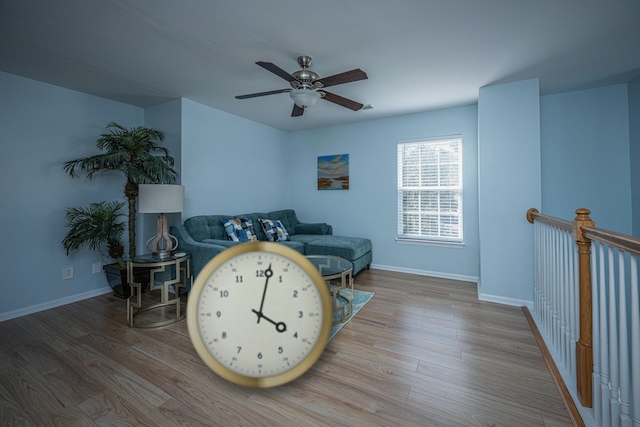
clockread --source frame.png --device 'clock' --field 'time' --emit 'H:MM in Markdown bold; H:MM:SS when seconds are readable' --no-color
**4:02**
